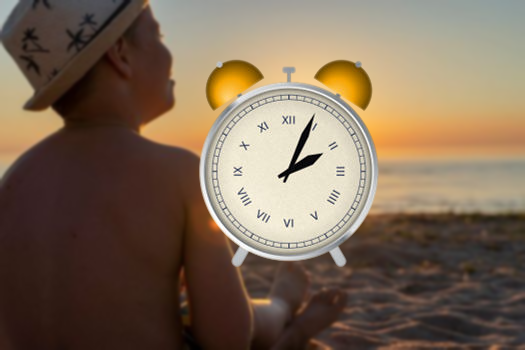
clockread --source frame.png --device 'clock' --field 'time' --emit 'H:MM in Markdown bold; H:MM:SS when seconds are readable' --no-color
**2:04**
